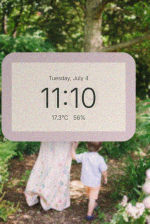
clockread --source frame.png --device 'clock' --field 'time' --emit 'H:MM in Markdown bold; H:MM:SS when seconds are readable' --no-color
**11:10**
